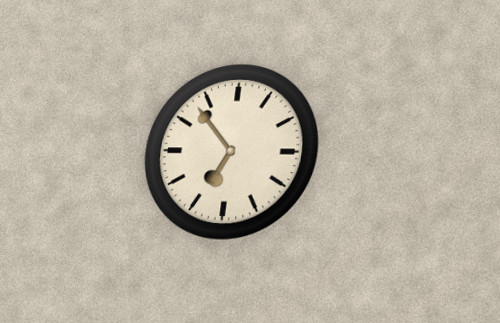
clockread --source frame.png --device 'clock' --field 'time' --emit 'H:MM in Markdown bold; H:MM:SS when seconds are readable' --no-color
**6:53**
